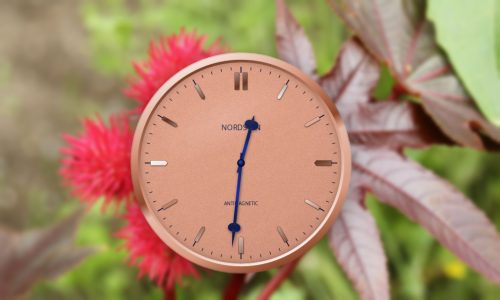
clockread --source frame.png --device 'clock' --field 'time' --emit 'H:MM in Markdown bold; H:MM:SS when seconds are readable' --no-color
**12:31**
